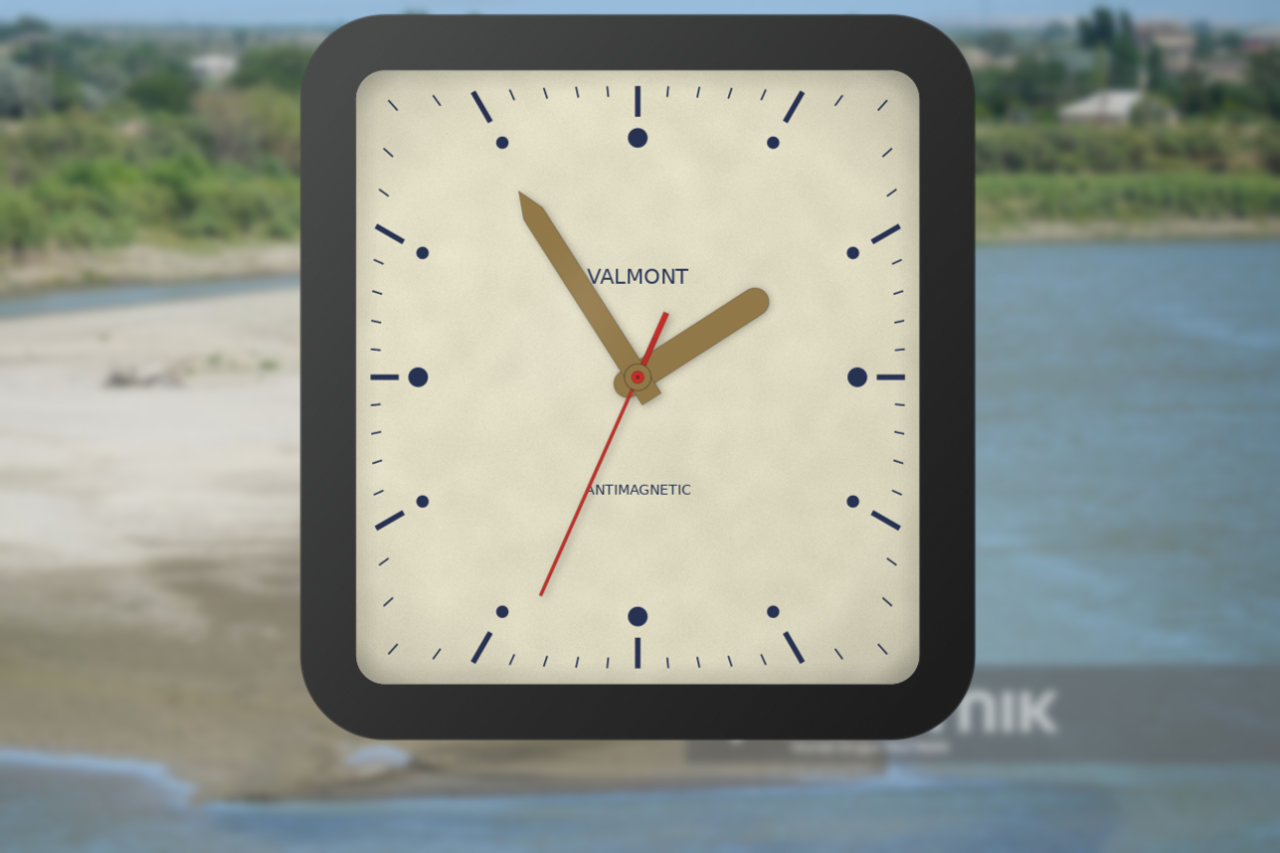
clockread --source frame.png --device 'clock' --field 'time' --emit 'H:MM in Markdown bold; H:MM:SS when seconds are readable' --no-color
**1:54:34**
